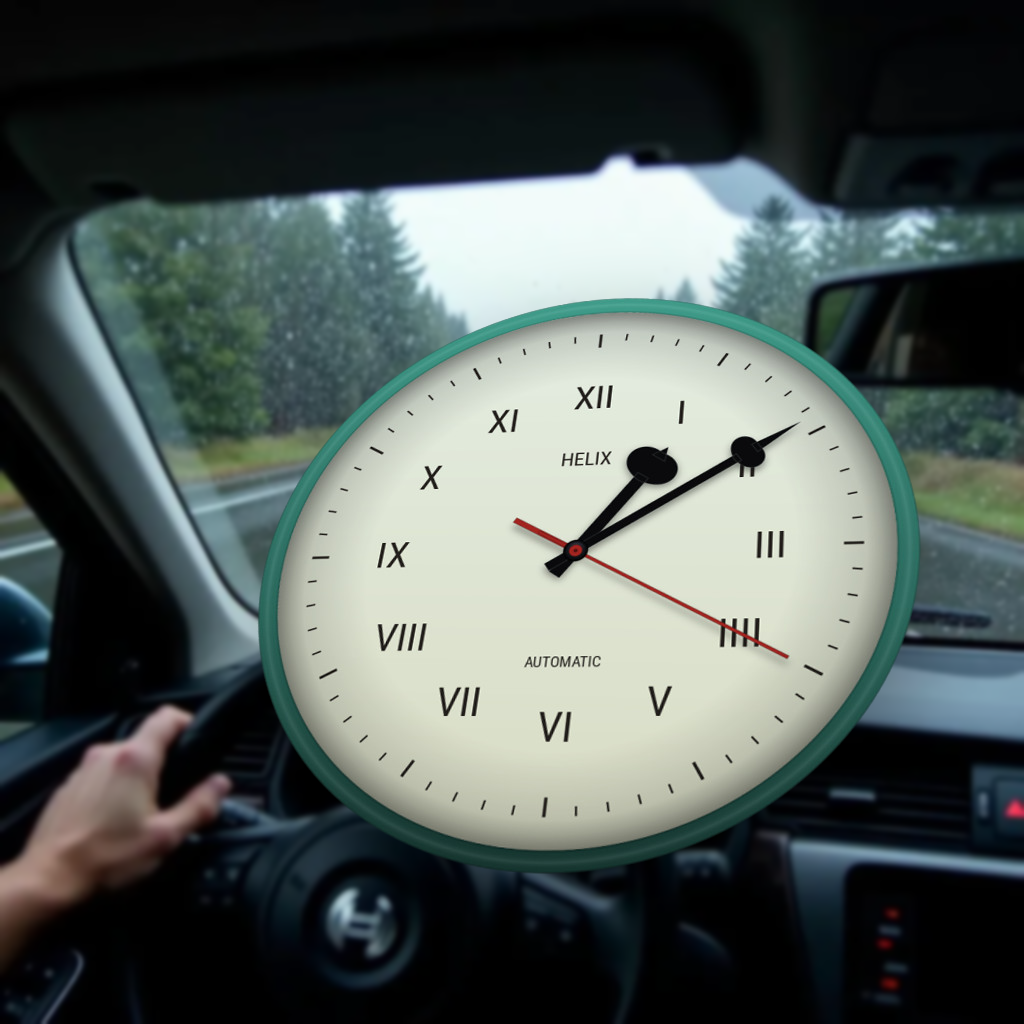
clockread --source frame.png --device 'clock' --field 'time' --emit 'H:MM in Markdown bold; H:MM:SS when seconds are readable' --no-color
**1:09:20**
